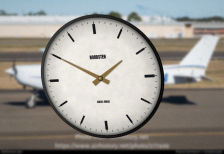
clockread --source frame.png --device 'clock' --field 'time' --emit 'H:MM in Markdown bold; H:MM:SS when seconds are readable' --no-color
**1:50**
